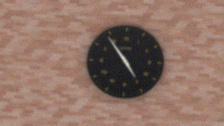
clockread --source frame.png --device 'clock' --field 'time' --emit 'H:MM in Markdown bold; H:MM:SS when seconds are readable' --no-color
**4:54**
